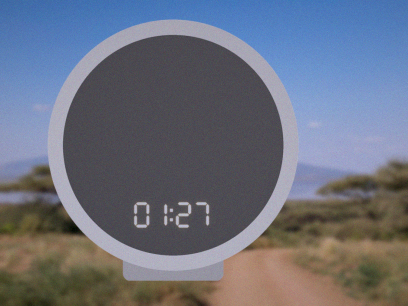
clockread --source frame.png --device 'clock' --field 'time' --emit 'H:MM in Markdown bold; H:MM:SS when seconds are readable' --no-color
**1:27**
